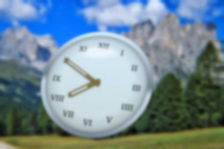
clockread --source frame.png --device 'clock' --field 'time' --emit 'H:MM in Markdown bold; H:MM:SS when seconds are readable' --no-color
**7:50**
